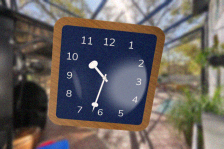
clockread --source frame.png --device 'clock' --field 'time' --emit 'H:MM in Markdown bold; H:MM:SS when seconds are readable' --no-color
**10:32**
